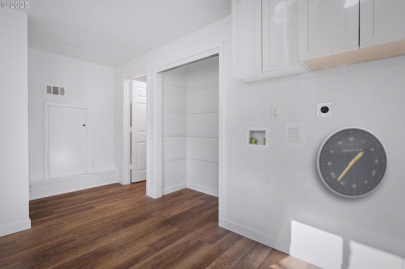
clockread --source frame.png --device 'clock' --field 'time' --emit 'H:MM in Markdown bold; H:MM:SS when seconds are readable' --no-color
**1:37**
